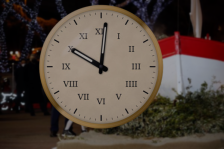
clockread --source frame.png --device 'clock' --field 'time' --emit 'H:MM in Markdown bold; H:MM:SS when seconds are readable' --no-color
**10:01**
